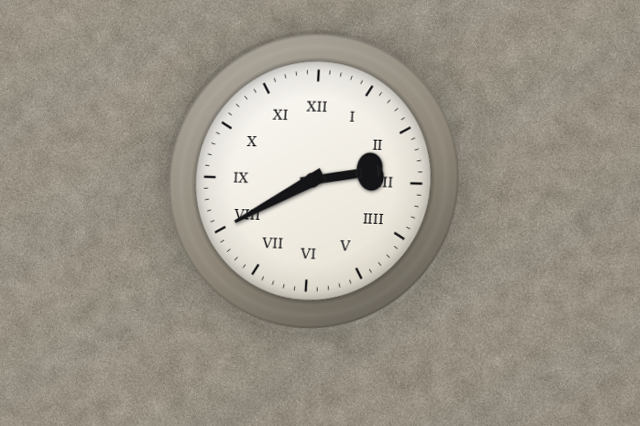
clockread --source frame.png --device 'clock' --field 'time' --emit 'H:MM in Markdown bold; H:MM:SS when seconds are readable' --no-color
**2:40**
